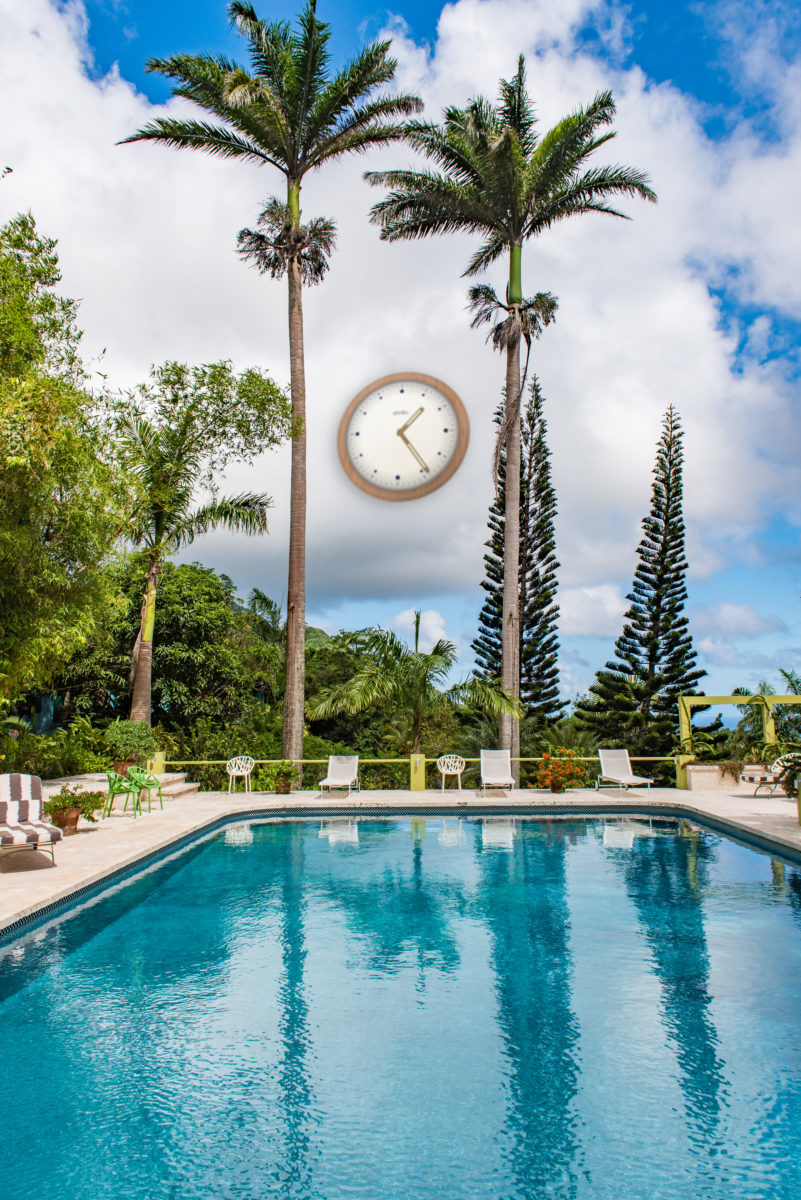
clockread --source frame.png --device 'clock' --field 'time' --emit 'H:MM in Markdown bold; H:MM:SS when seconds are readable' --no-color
**1:24**
